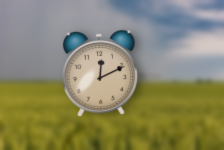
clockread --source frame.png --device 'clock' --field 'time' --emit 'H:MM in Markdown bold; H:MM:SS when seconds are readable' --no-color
**12:11**
